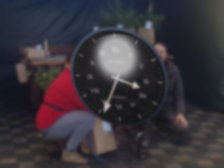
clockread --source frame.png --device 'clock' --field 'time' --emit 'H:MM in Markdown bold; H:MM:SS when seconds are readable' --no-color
**3:34**
